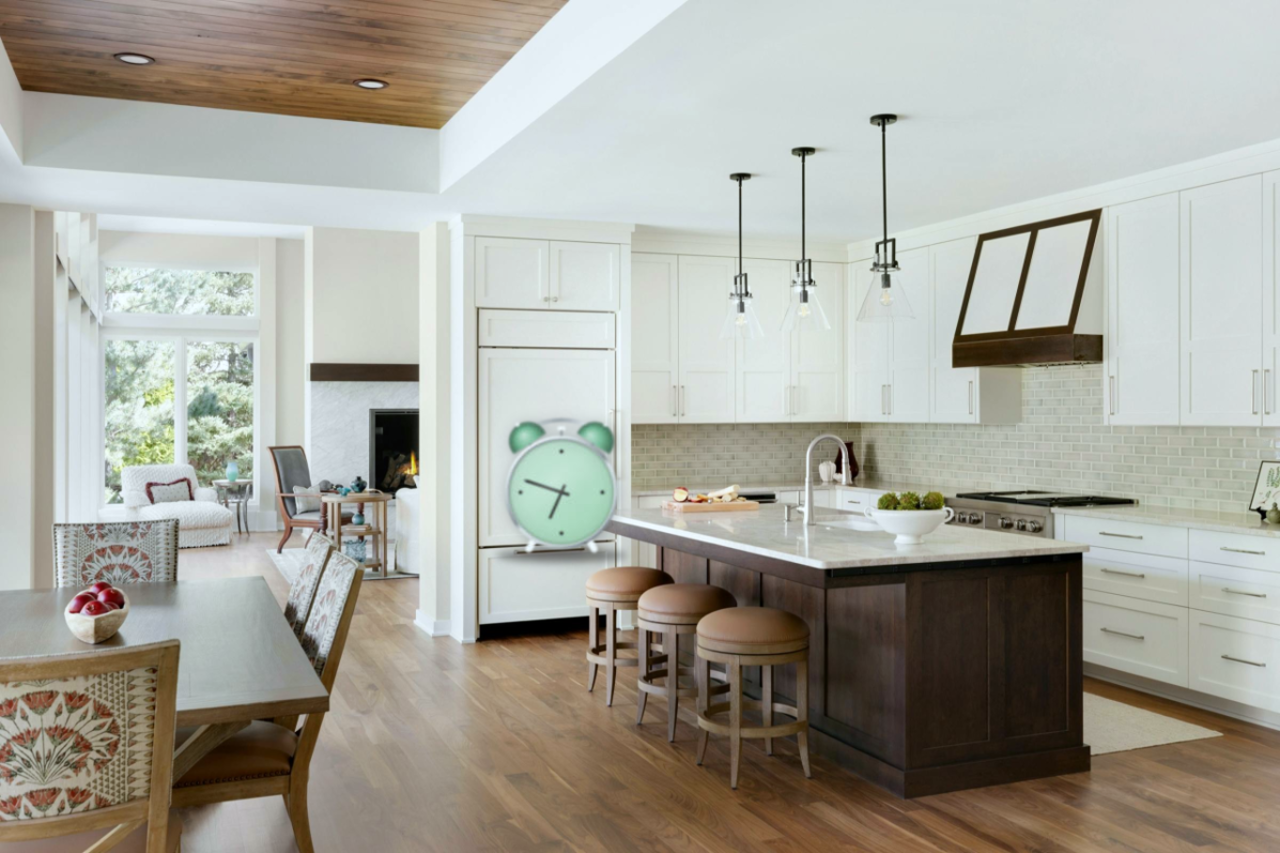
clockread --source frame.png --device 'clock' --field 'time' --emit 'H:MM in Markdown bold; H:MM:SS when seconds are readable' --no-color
**6:48**
